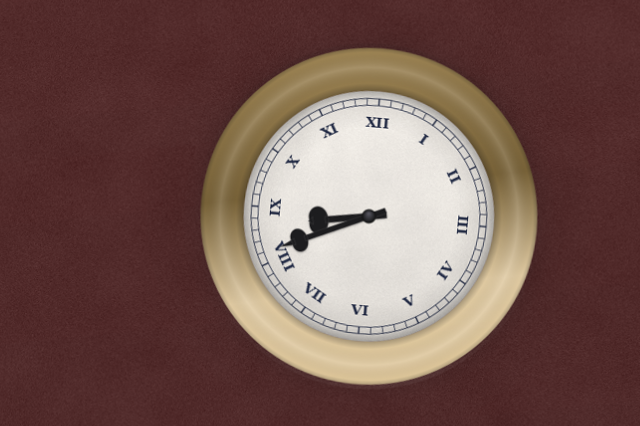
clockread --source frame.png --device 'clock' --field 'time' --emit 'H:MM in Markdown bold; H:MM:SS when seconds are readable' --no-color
**8:41**
